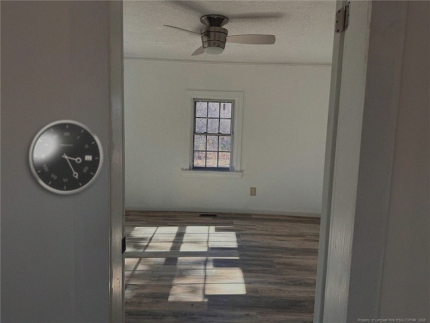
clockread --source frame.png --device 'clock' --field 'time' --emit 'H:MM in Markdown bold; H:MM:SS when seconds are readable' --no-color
**3:25**
